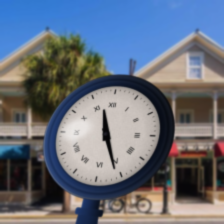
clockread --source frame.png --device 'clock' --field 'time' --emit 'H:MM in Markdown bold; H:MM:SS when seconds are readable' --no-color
**11:26**
